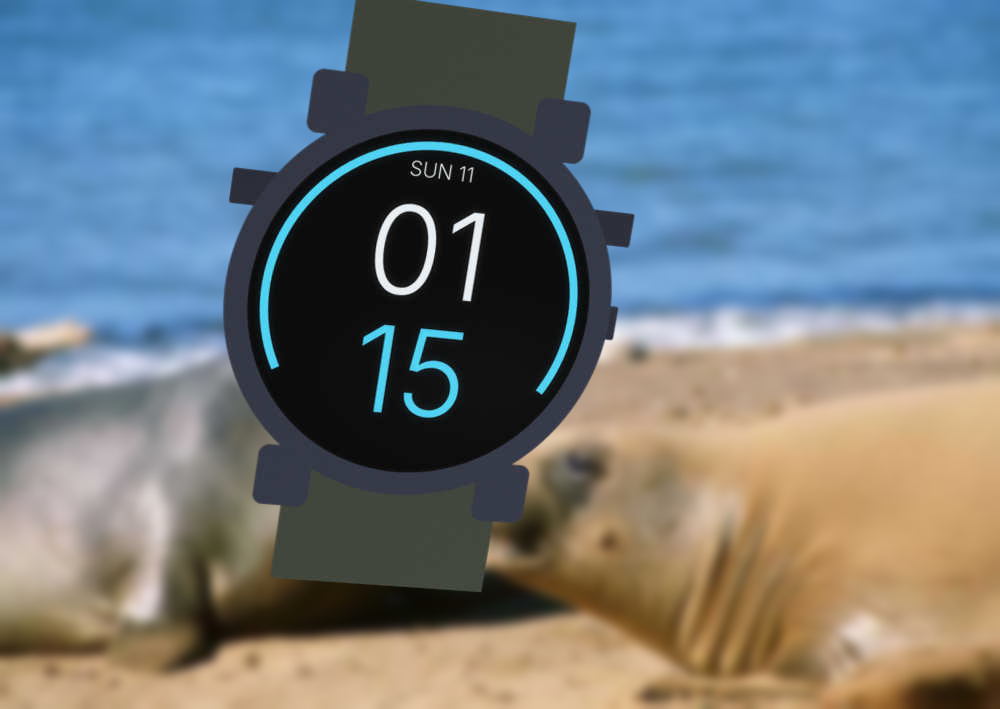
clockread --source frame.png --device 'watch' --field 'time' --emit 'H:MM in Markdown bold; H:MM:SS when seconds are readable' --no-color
**1:15**
